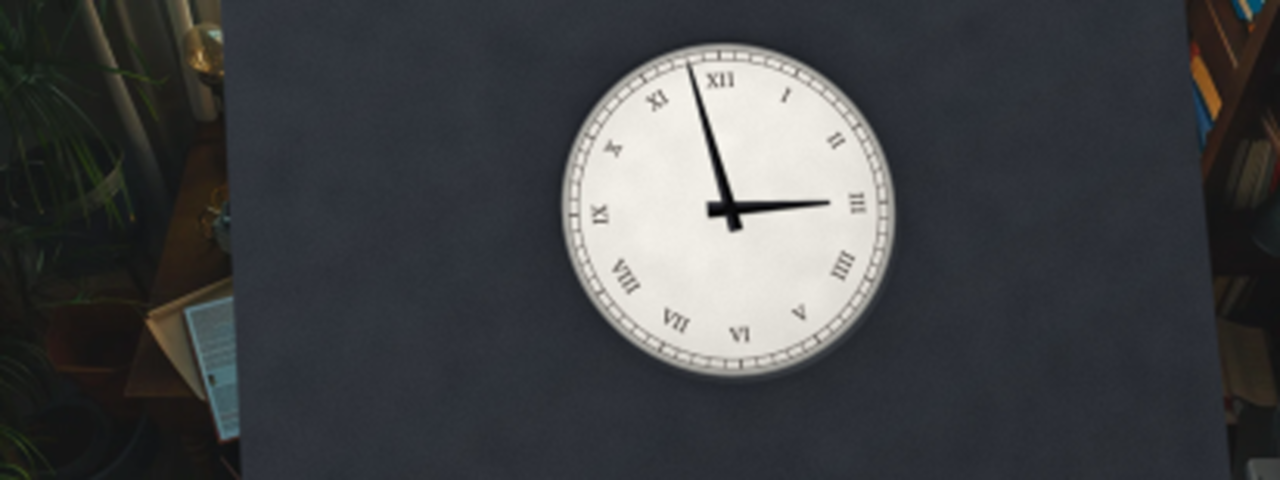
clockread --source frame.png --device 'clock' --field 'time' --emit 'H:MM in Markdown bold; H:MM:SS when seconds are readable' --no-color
**2:58**
